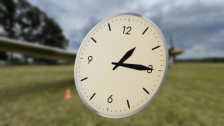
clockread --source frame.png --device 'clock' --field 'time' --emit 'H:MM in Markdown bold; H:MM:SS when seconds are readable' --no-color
**1:15**
